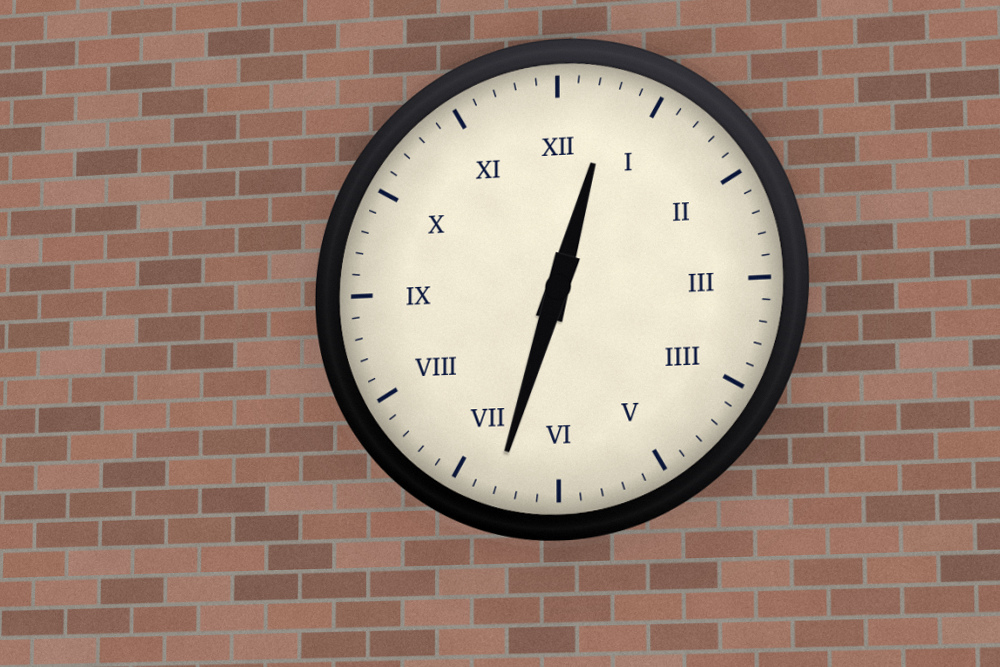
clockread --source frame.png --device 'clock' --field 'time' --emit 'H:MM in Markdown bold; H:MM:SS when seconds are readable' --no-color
**12:33**
